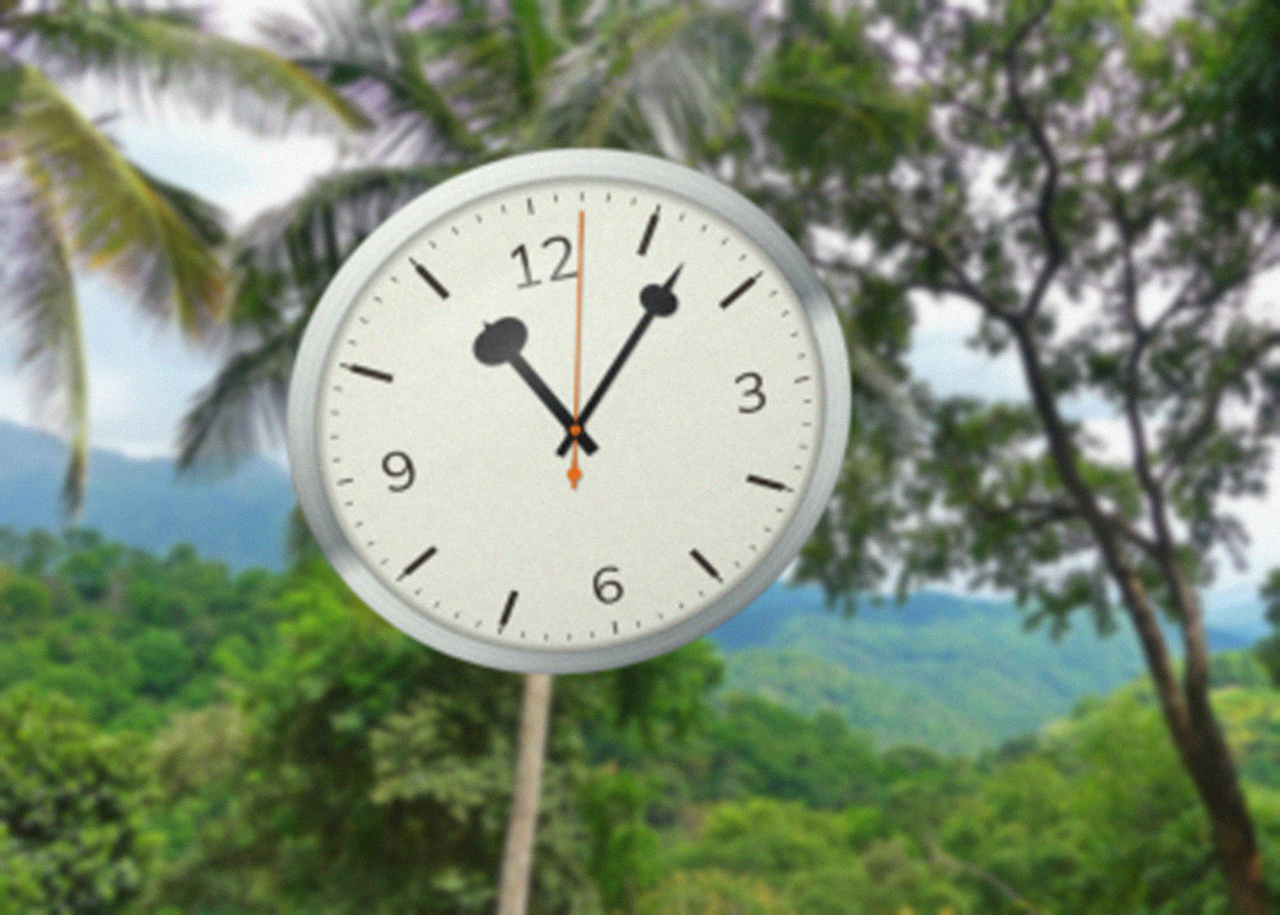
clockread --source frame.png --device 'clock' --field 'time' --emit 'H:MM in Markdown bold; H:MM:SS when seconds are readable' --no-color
**11:07:02**
